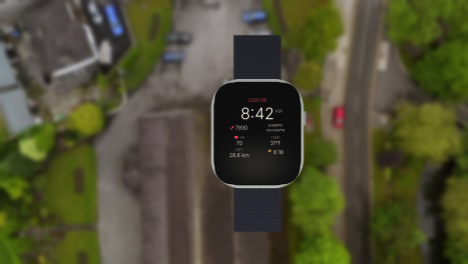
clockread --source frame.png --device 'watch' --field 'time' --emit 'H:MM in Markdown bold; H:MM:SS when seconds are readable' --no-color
**8:42**
